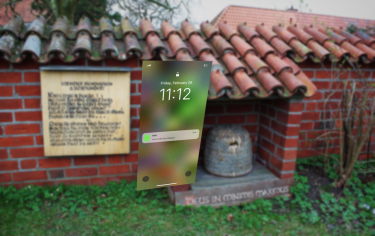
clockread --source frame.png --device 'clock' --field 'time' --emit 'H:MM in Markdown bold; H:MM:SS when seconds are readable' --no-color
**11:12**
